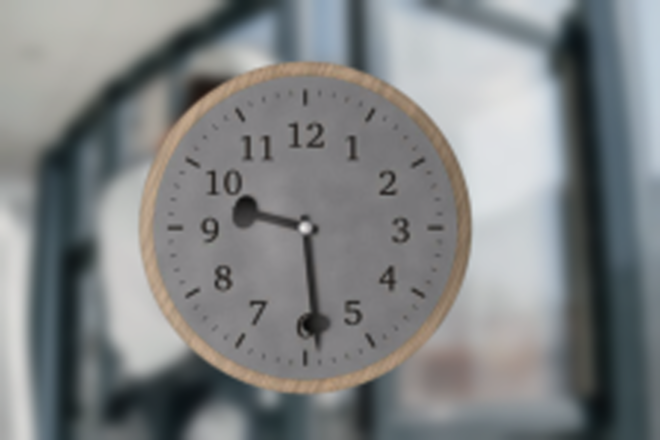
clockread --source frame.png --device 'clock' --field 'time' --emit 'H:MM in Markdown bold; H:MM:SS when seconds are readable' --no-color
**9:29**
